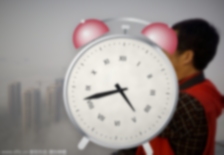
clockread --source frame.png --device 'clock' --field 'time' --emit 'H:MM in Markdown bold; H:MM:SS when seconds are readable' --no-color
**4:42**
